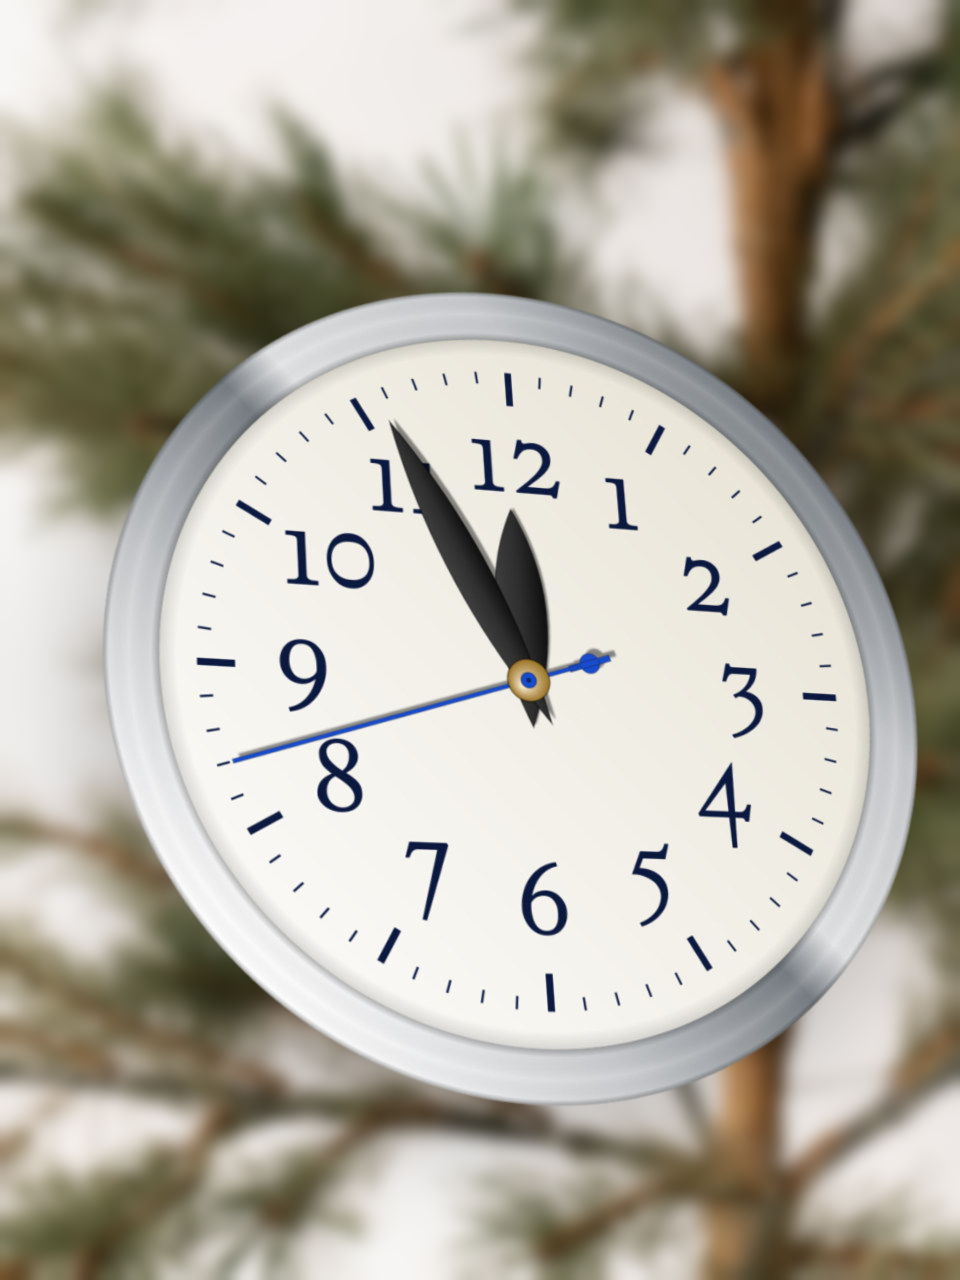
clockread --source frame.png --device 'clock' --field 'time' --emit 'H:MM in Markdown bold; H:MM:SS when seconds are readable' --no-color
**11:55:42**
